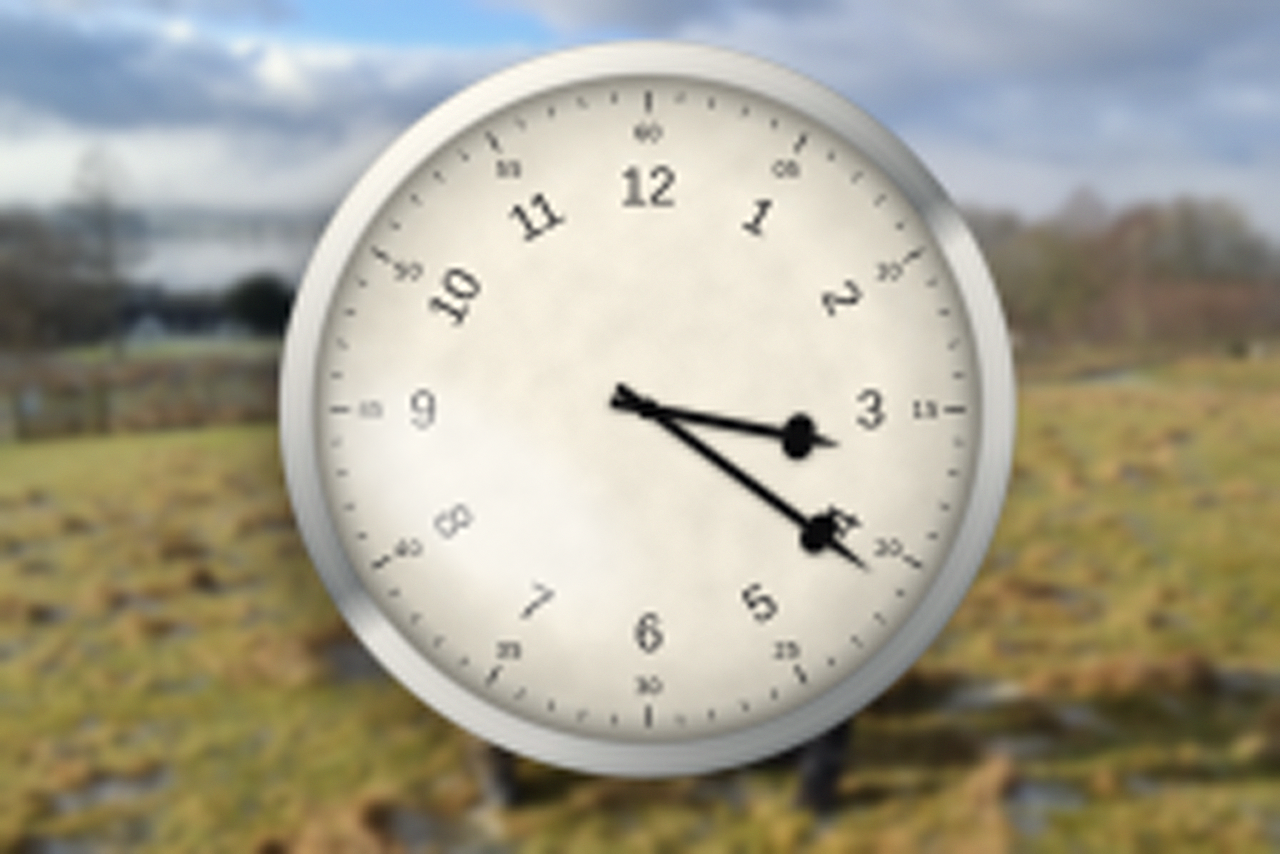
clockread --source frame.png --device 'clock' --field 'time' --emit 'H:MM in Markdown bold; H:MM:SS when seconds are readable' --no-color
**3:21**
